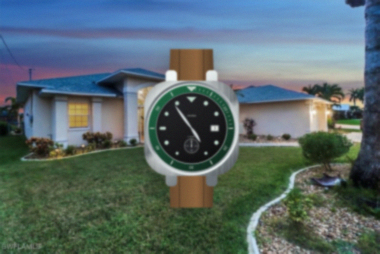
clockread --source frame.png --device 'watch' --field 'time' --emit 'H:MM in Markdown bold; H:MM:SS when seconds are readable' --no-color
**4:54**
